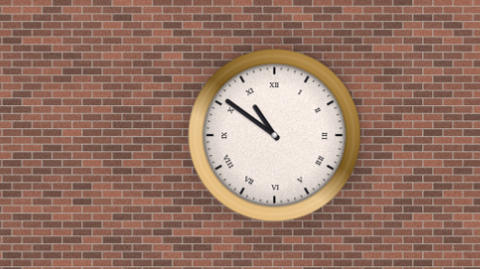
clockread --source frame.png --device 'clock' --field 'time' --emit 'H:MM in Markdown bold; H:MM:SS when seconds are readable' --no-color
**10:51**
